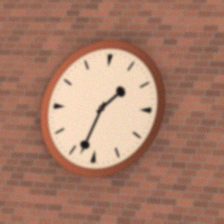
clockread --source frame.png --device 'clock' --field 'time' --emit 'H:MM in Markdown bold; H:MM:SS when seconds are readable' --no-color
**1:33**
